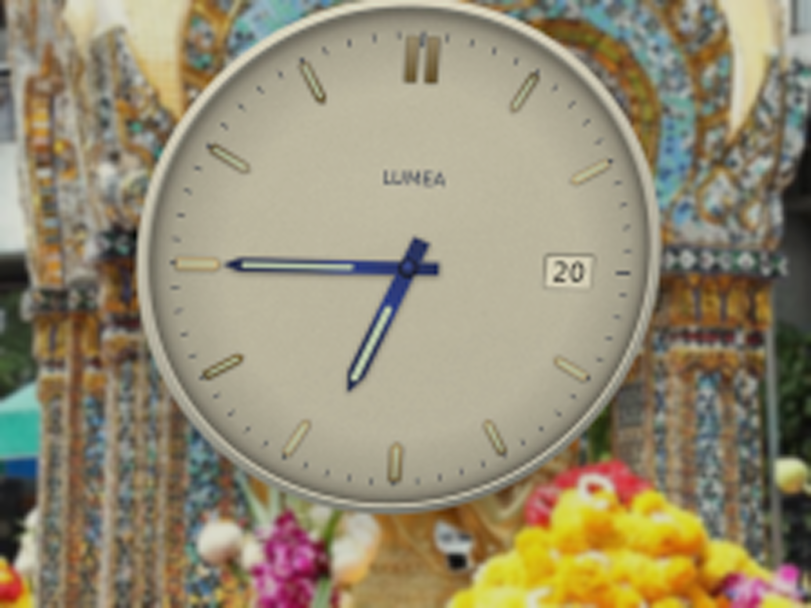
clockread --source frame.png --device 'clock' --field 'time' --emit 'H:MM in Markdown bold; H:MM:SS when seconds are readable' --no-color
**6:45**
